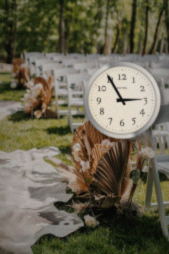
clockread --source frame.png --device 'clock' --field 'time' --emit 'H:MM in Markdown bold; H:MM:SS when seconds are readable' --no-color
**2:55**
